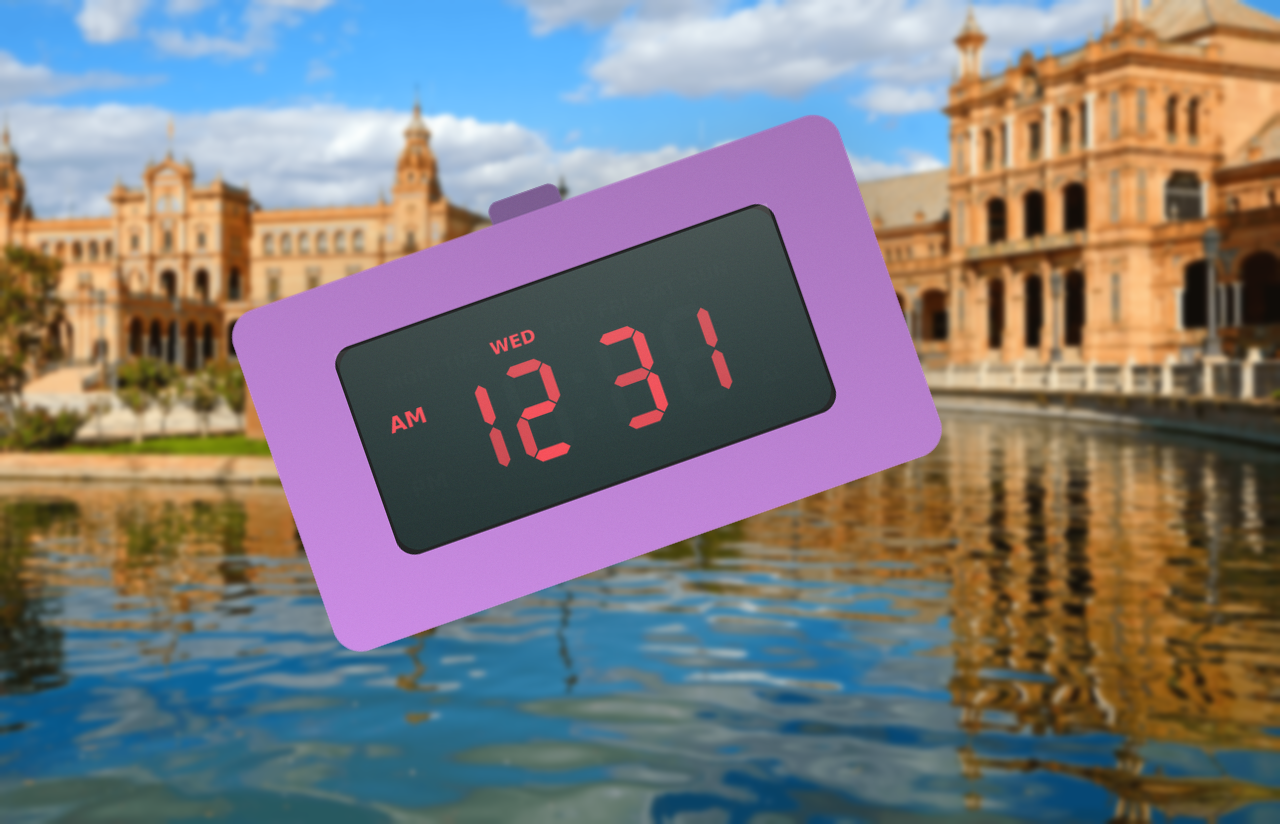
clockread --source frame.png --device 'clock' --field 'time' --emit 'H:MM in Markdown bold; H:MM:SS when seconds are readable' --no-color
**12:31**
